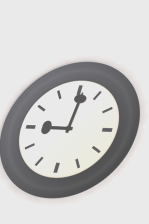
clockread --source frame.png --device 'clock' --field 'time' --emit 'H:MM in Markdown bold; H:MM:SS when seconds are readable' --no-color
**9:01**
